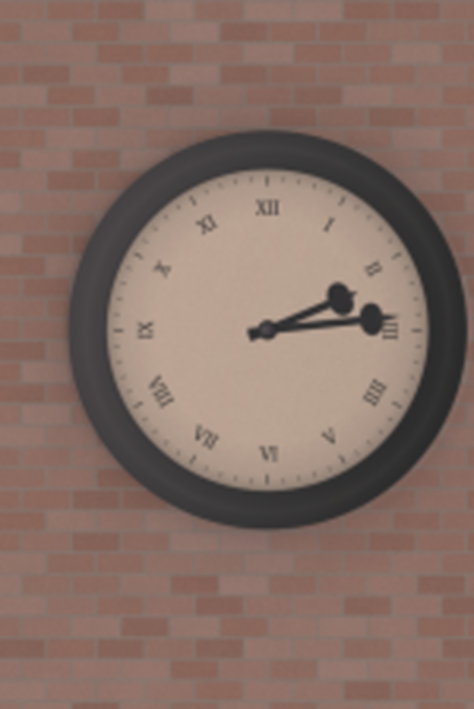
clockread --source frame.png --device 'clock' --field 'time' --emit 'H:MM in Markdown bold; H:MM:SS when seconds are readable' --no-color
**2:14**
